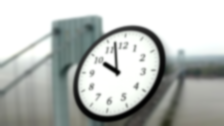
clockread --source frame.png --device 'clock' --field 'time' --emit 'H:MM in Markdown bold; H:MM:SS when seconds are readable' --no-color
**9:57**
